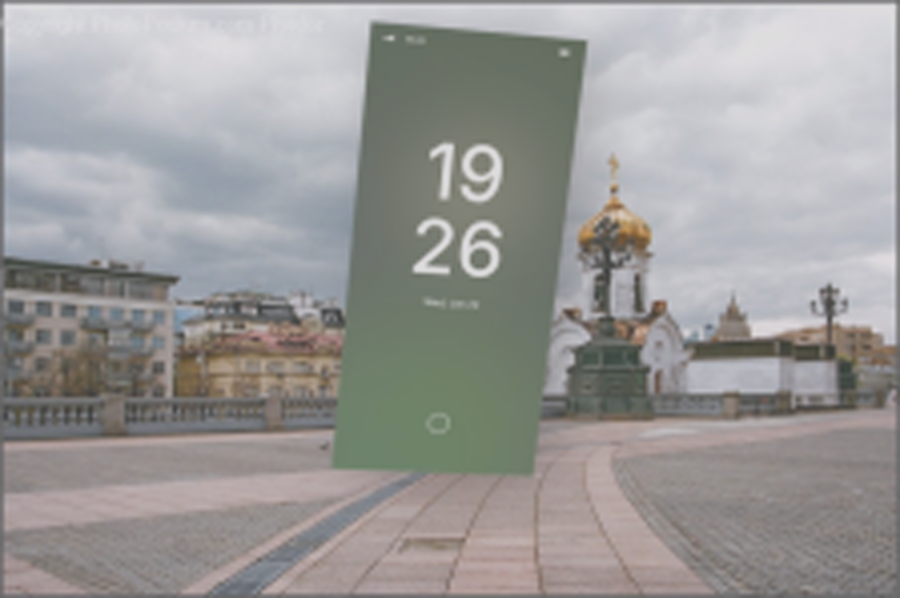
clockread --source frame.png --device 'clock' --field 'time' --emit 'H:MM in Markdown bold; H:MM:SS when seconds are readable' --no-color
**19:26**
